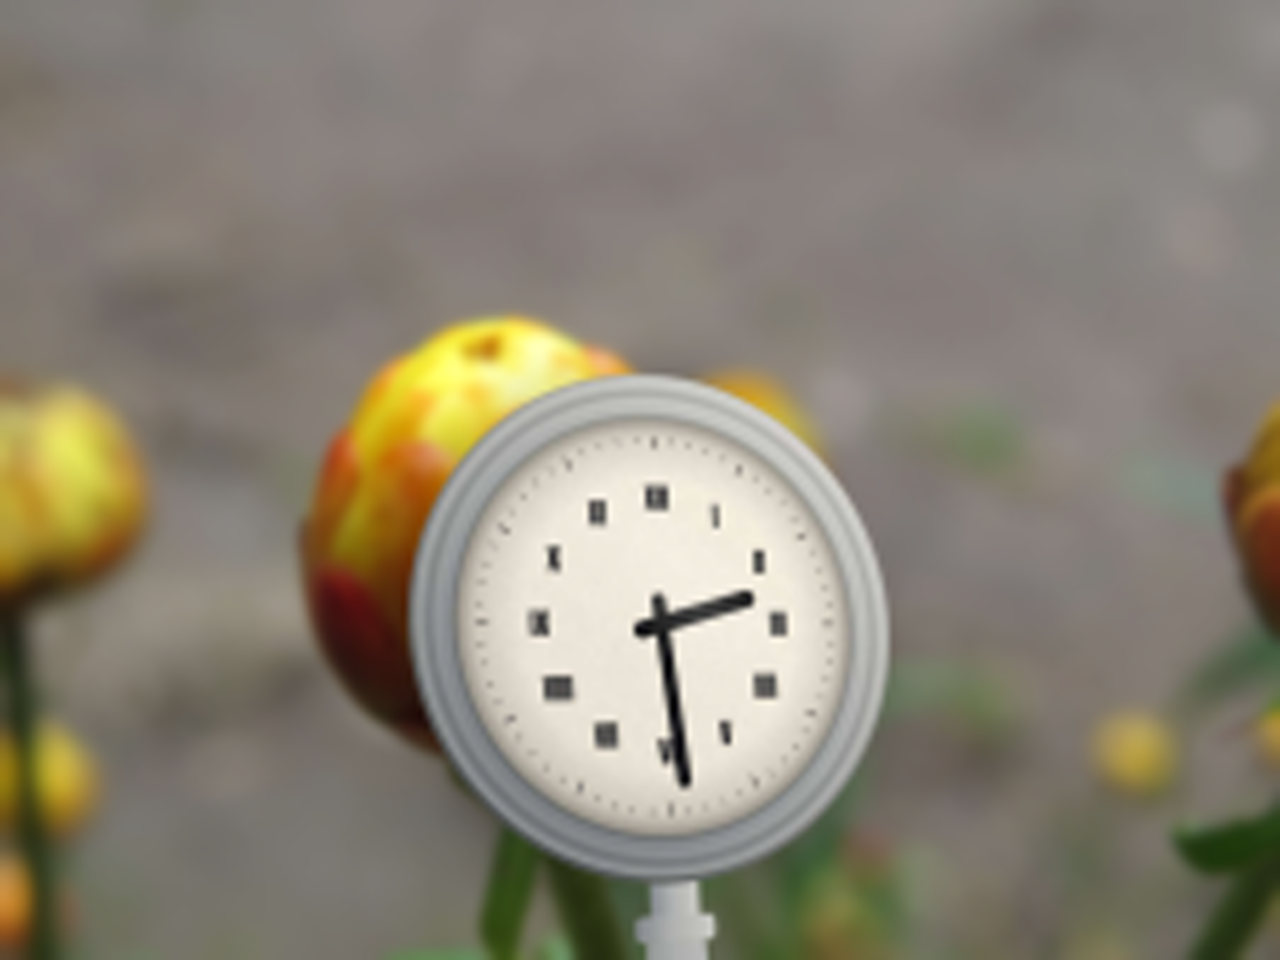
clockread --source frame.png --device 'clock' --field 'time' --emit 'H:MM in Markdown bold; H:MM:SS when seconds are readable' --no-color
**2:29**
